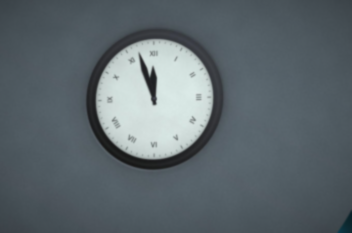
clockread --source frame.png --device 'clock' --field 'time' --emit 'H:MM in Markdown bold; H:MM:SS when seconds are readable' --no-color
**11:57**
